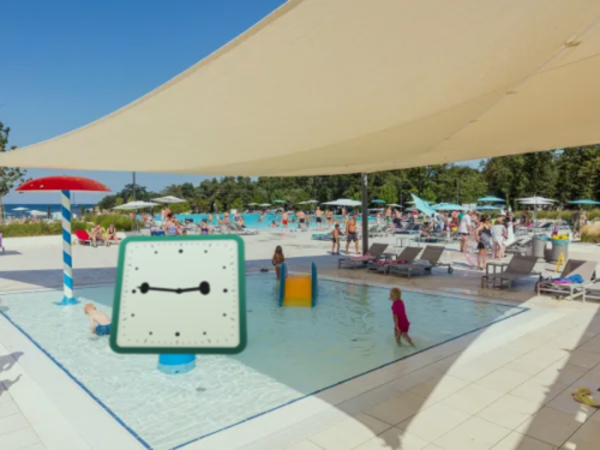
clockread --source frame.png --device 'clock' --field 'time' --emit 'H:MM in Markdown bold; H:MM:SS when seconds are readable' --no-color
**2:46**
